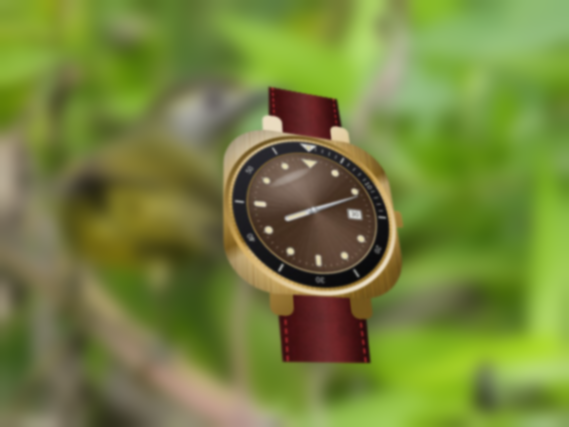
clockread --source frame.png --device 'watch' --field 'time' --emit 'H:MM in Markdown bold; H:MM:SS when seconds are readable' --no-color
**8:11**
